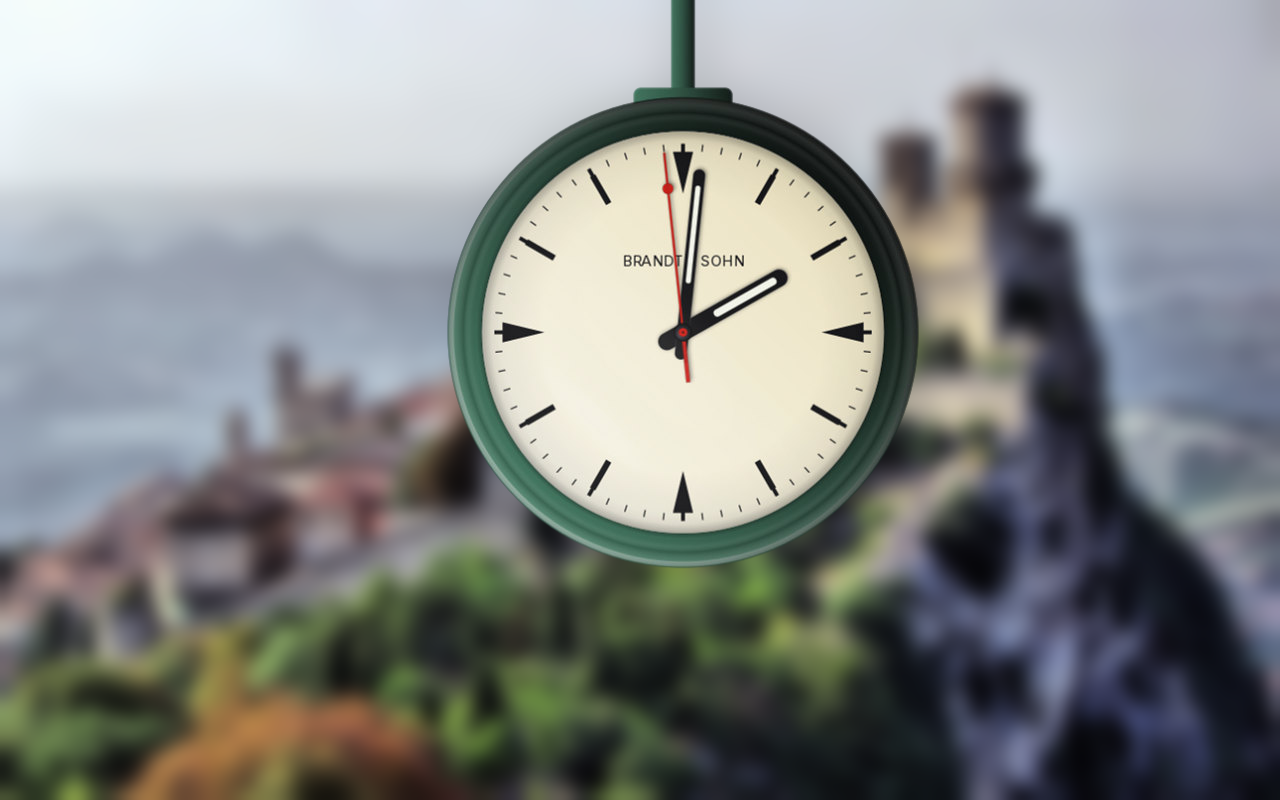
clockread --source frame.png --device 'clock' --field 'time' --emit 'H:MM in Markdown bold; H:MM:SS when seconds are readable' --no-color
**2:00:59**
